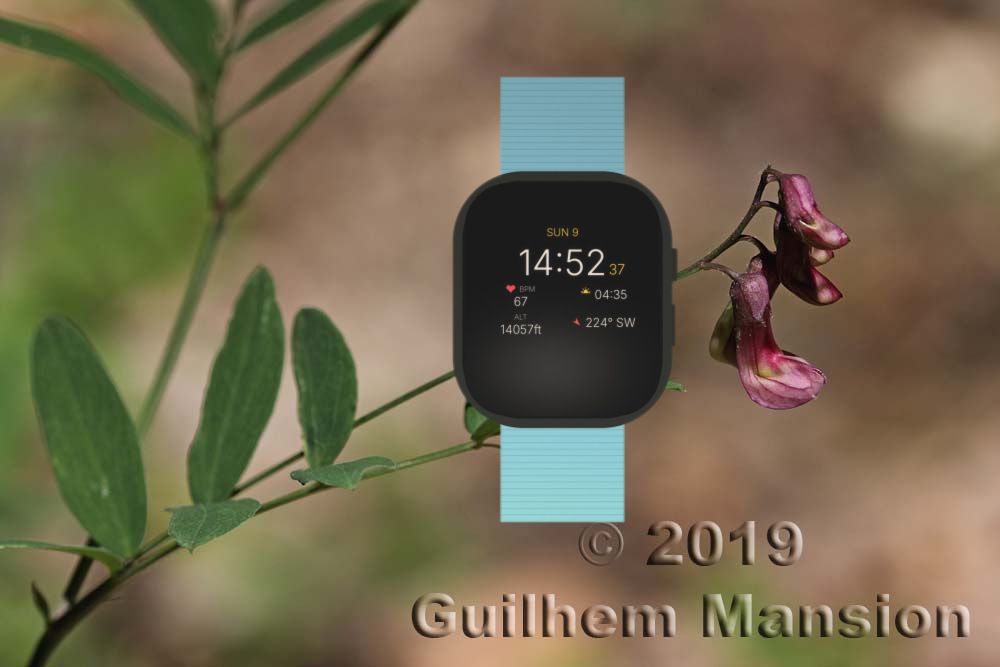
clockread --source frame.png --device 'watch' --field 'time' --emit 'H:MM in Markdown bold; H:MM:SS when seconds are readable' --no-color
**14:52:37**
